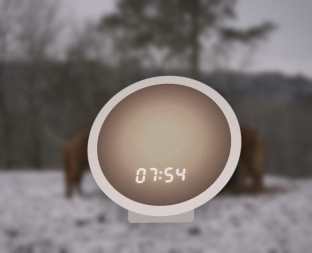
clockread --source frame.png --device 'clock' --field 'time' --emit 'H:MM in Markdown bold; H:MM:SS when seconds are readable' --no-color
**7:54**
